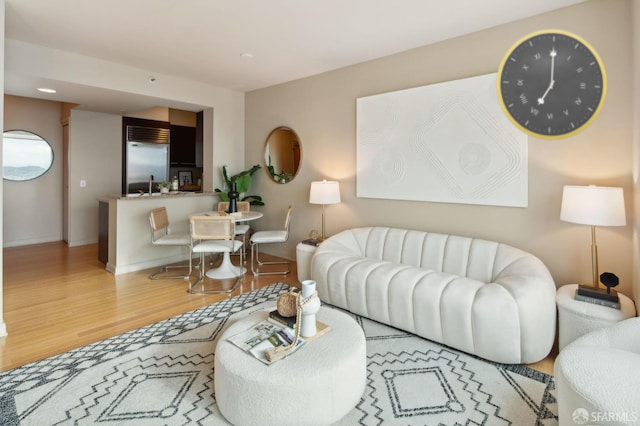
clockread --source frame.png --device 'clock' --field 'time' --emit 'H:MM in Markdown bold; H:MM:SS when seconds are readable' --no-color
**7:00**
